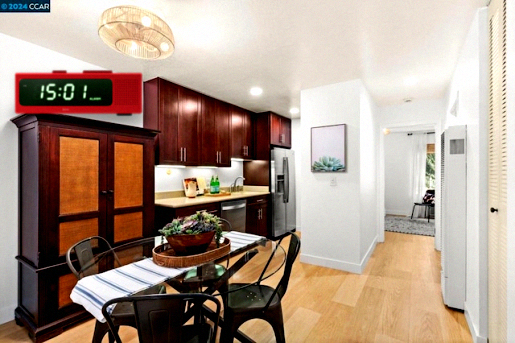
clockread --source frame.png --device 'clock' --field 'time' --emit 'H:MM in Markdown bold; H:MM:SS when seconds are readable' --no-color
**15:01**
